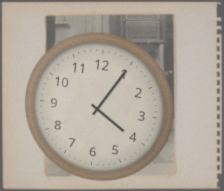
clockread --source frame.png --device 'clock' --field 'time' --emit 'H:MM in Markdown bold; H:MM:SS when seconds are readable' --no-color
**4:05**
